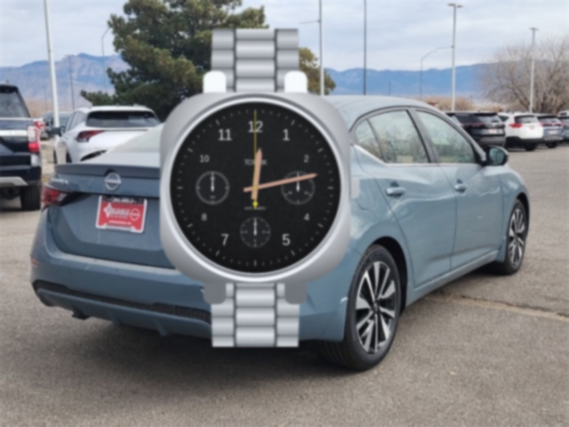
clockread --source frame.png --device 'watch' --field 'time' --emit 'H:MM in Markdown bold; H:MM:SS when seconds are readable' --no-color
**12:13**
